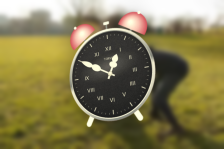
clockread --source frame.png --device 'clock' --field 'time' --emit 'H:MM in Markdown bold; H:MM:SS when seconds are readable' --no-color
**12:50**
